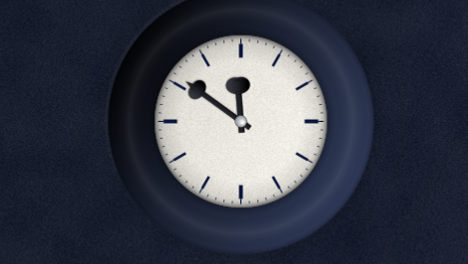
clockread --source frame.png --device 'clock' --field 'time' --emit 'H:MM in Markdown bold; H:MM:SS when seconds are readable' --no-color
**11:51**
